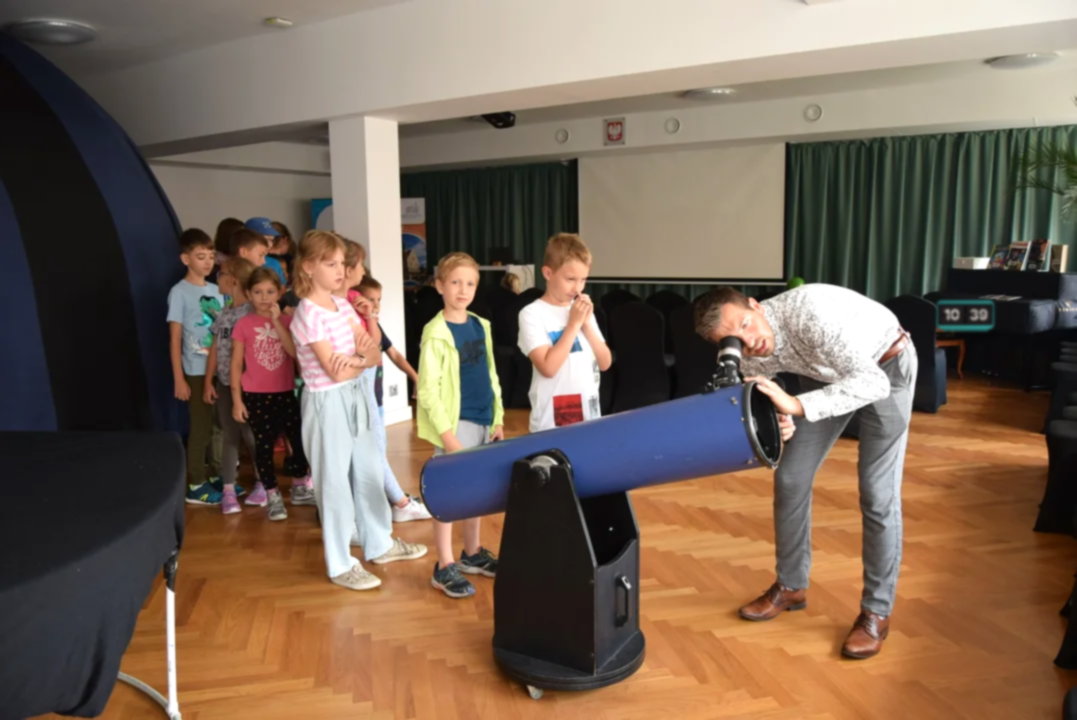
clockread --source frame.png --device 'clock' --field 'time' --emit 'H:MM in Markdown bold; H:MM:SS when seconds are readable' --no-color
**10:39**
